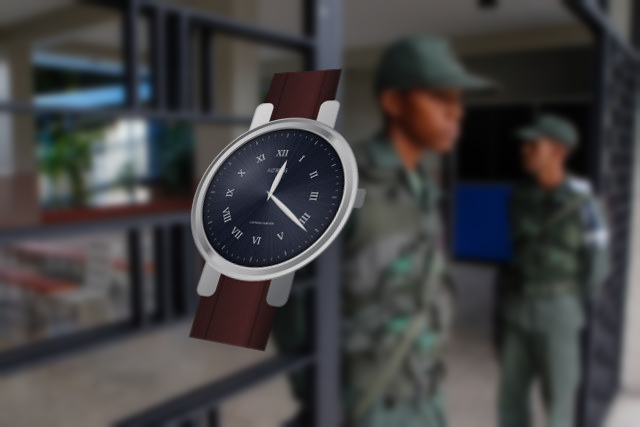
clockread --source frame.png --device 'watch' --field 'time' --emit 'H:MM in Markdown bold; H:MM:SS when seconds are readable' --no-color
**12:21**
